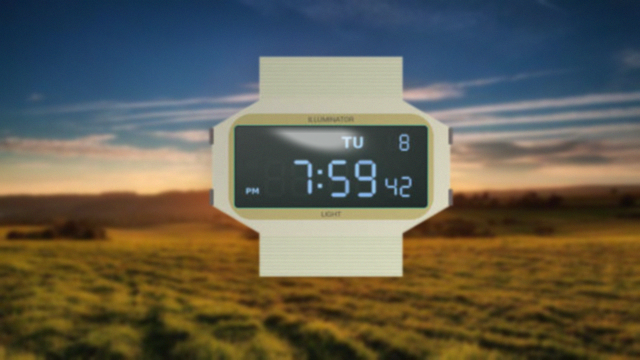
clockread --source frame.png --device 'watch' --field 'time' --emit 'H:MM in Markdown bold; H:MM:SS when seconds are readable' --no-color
**7:59:42**
